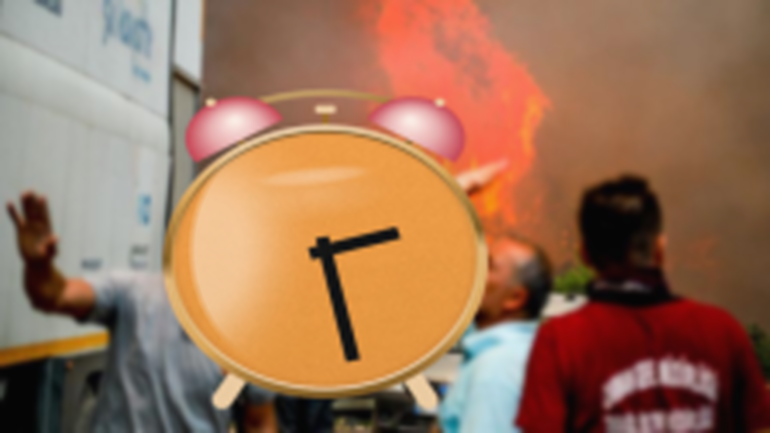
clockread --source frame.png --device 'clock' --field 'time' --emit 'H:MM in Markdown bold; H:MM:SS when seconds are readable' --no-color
**2:28**
